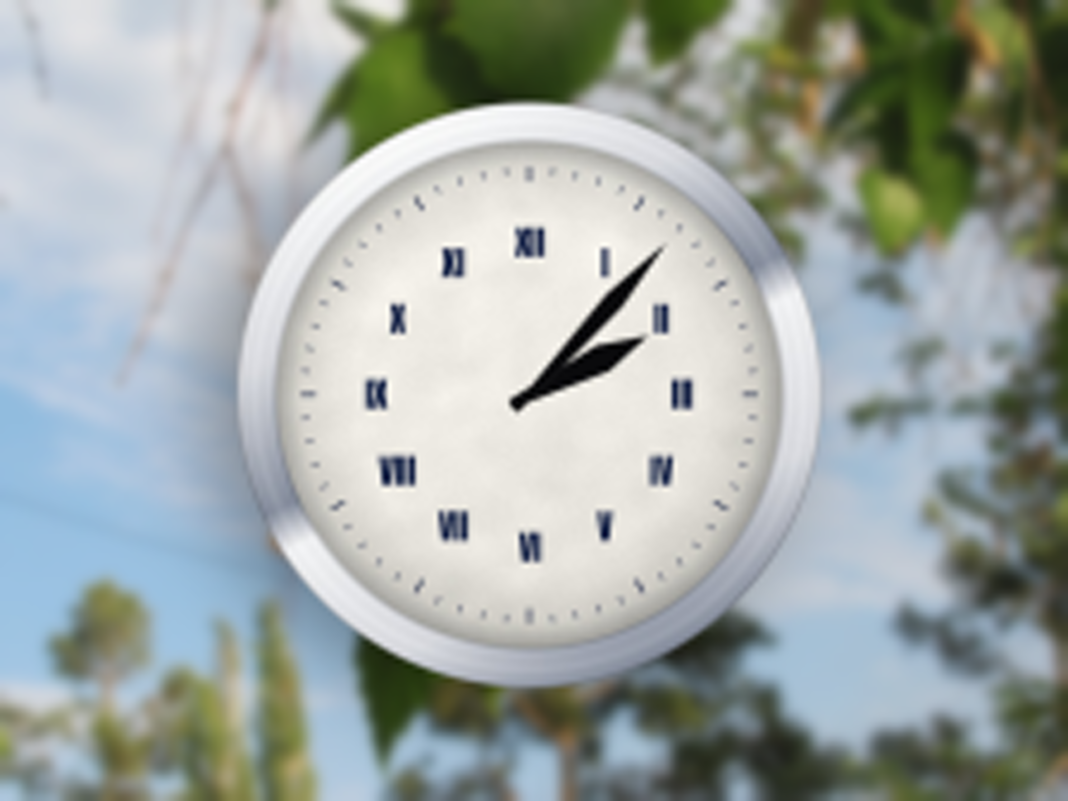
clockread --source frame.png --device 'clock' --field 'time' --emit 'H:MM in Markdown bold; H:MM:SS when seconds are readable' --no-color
**2:07**
